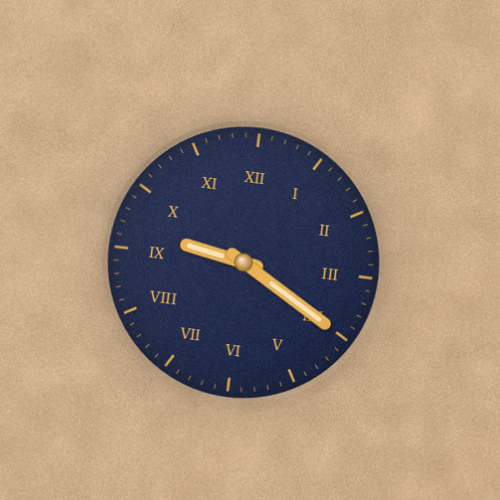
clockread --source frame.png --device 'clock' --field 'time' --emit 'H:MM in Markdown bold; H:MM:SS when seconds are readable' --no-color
**9:20**
